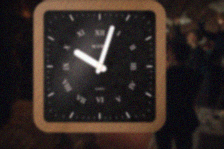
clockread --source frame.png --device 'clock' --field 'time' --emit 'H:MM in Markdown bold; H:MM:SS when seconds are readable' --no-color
**10:03**
